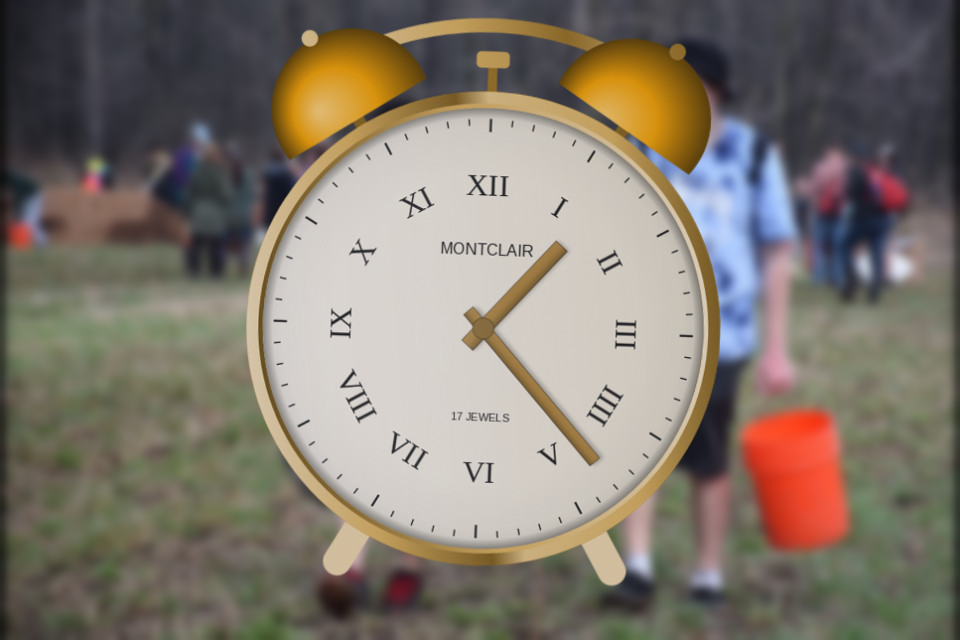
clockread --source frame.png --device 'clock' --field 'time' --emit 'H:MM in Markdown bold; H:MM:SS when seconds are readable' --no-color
**1:23**
